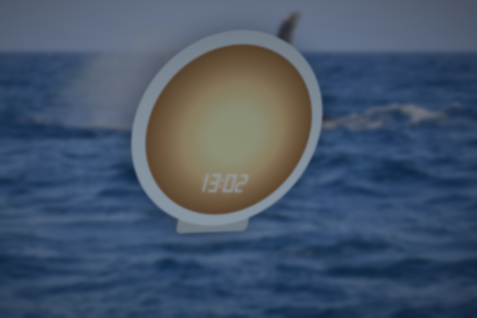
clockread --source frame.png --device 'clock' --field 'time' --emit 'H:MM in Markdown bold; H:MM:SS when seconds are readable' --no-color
**13:02**
